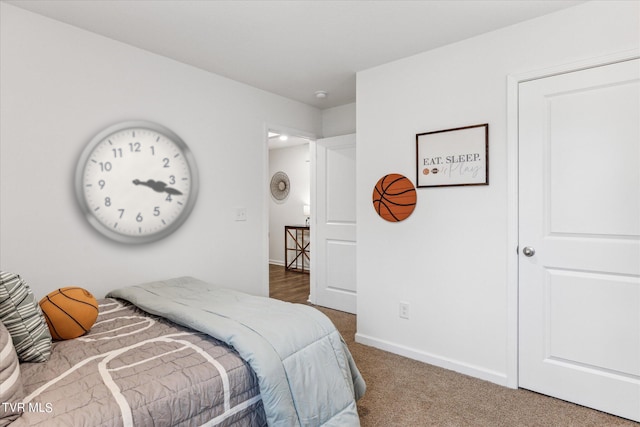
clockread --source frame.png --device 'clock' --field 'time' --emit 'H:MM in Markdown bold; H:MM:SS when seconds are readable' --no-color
**3:18**
